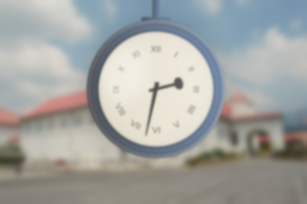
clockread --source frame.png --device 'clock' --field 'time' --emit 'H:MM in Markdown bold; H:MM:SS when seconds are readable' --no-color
**2:32**
